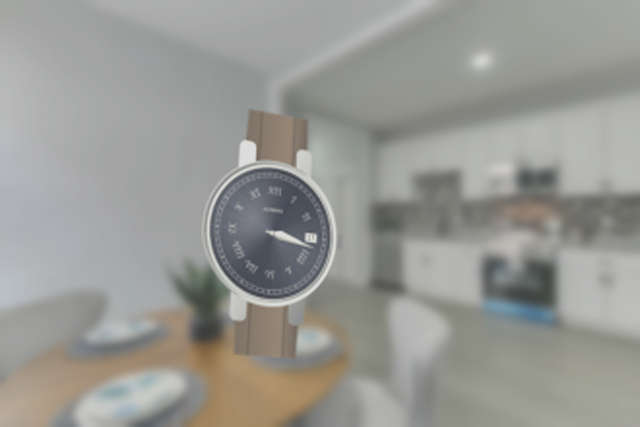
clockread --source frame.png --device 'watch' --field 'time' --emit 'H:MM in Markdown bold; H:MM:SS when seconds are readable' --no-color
**3:17**
